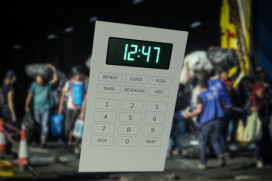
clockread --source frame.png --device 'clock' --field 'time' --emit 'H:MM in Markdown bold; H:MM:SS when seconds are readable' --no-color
**12:47**
